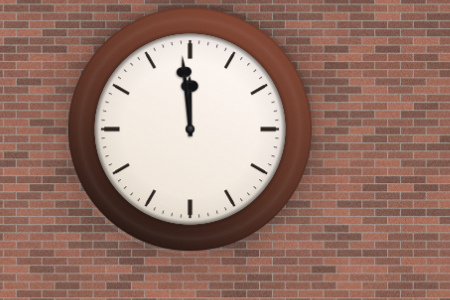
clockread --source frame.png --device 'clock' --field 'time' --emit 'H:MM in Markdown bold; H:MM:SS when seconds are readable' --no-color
**11:59**
